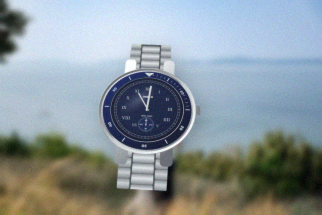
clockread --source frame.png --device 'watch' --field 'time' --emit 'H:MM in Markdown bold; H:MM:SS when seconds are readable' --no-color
**11:01**
